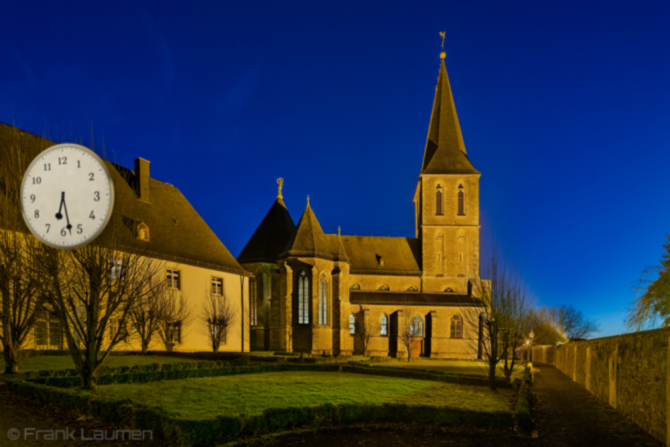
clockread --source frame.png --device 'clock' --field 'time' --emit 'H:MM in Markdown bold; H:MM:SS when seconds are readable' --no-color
**6:28**
